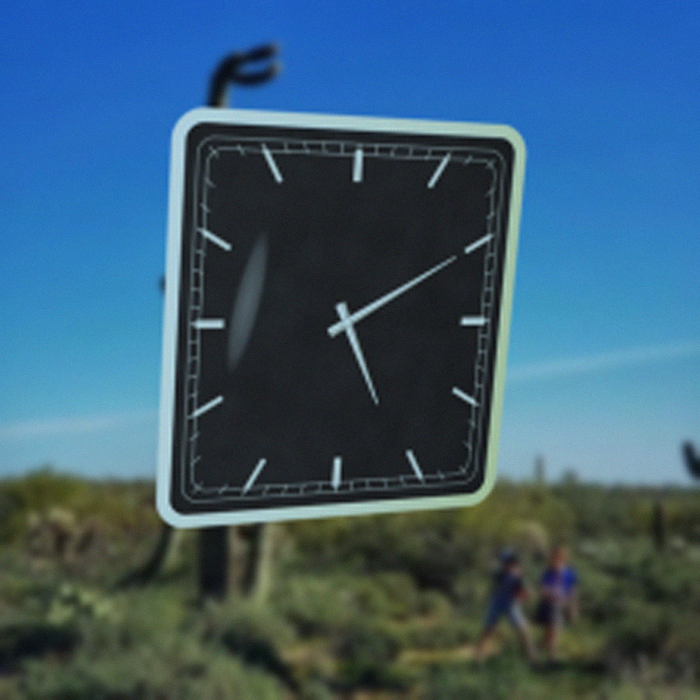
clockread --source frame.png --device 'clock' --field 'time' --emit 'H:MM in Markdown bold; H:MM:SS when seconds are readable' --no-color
**5:10**
